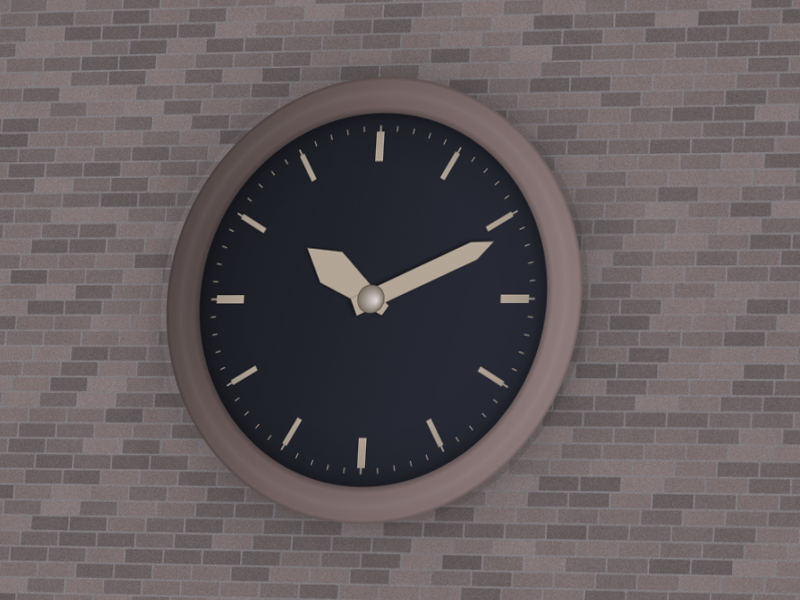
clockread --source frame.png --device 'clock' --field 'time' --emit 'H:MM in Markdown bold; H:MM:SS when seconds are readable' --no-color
**10:11**
